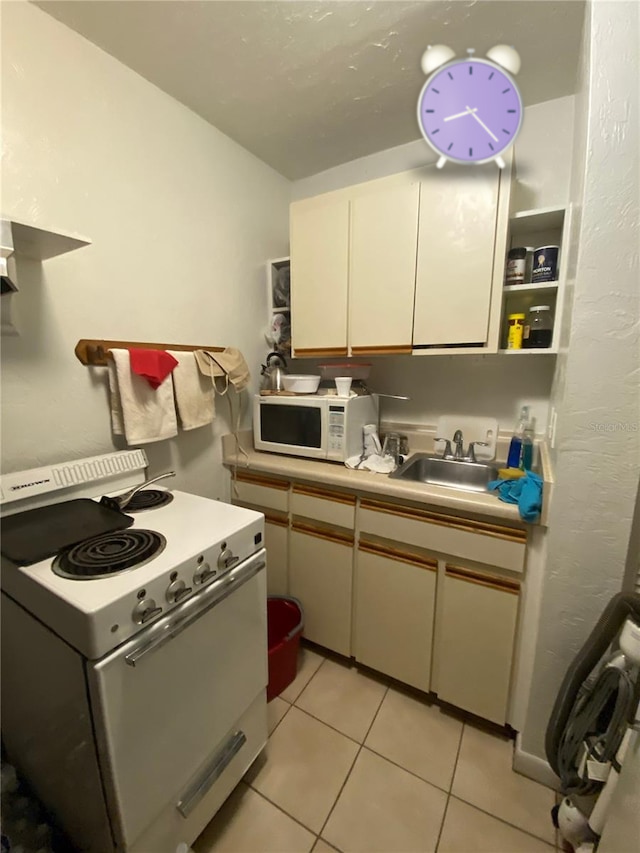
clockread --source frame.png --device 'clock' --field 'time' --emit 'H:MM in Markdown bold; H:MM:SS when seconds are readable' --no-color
**8:23**
